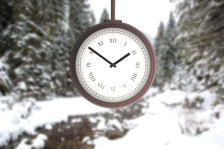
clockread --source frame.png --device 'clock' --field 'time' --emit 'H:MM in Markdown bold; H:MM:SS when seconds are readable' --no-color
**1:51**
